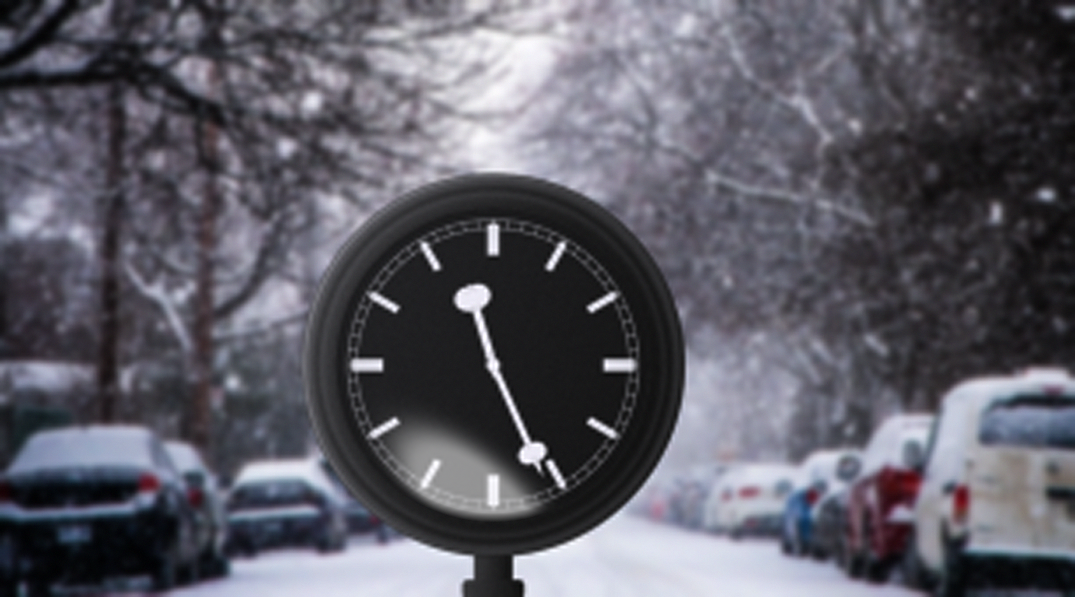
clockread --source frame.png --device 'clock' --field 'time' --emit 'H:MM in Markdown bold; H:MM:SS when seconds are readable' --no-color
**11:26**
